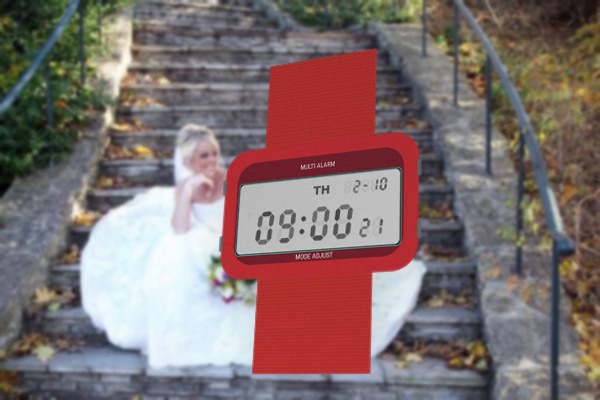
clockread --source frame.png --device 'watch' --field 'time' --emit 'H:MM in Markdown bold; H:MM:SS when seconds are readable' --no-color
**9:00:21**
